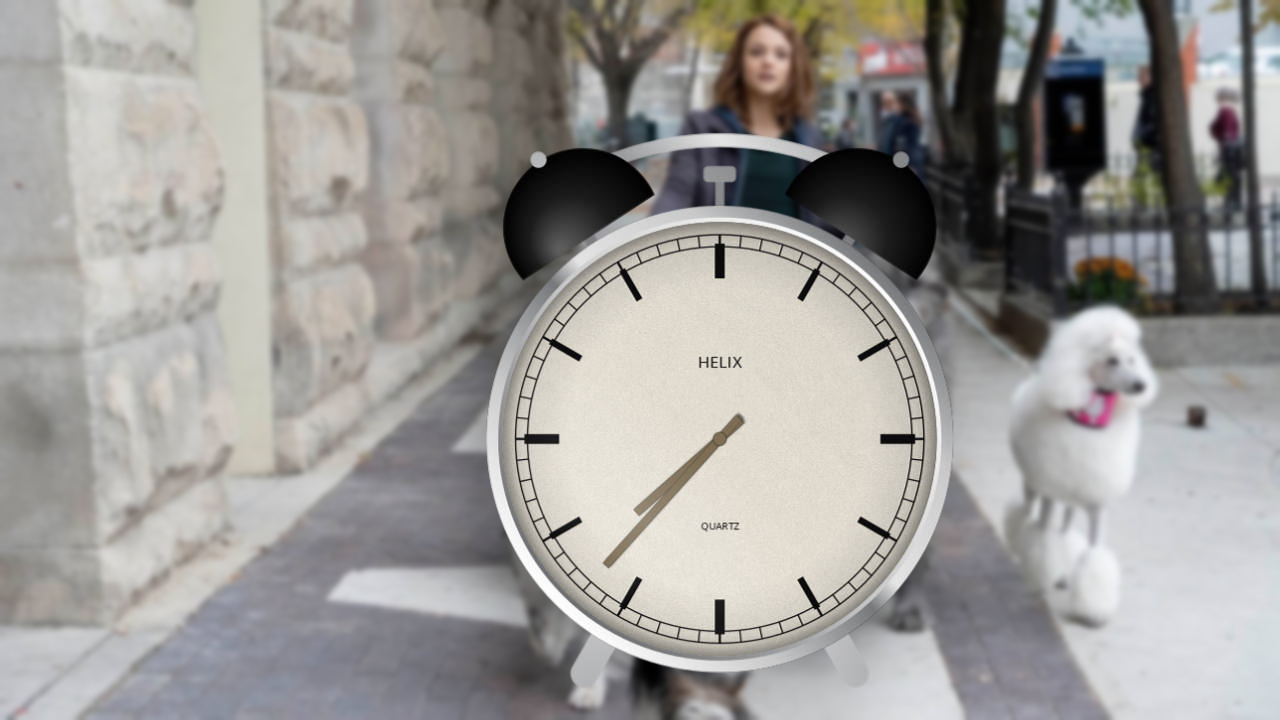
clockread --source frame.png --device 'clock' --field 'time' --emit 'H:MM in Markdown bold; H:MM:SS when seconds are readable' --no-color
**7:37**
